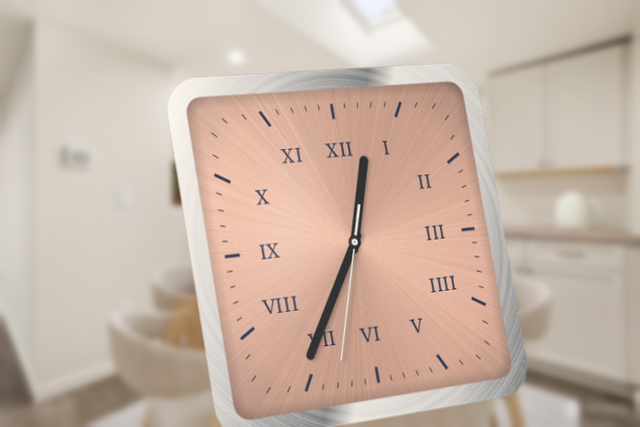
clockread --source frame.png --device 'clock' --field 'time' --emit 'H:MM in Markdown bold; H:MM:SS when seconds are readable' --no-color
**12:35:33**
